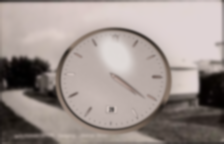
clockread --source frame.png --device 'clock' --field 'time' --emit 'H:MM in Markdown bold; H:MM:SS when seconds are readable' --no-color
**4:21**
